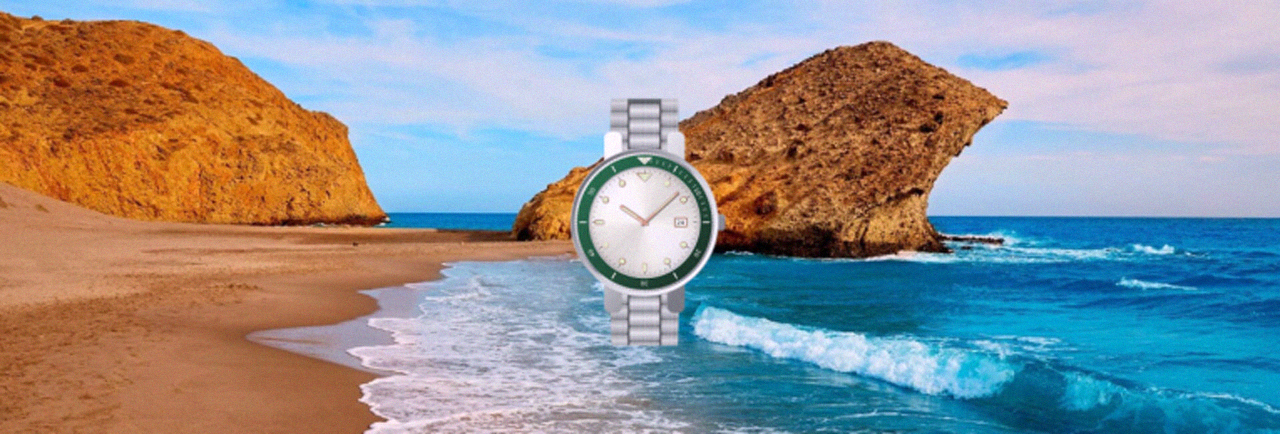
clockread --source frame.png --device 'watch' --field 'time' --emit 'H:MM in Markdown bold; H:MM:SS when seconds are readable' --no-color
**10:08**
